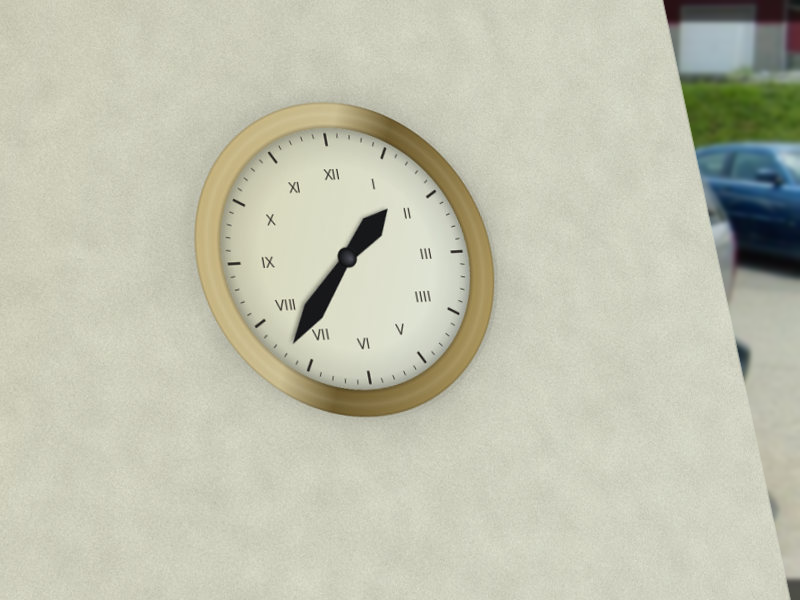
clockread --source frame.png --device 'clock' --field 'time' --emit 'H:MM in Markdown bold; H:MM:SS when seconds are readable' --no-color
**1:37**
